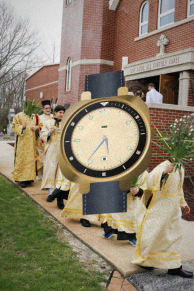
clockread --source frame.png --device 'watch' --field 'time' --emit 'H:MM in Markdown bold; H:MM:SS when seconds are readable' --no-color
**5:36**
